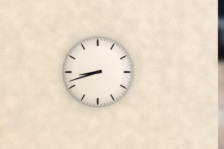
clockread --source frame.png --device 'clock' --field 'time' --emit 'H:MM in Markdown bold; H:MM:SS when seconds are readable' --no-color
**8:42**
